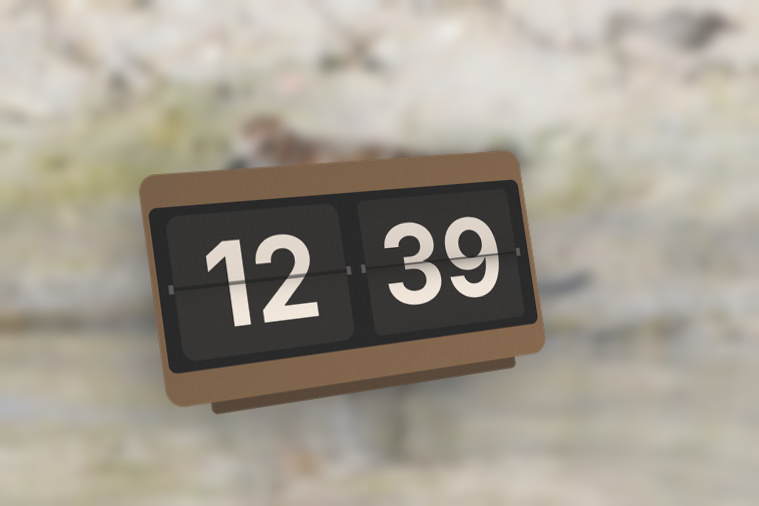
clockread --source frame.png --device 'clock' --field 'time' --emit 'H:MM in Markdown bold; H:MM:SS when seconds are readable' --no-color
**12:39**
